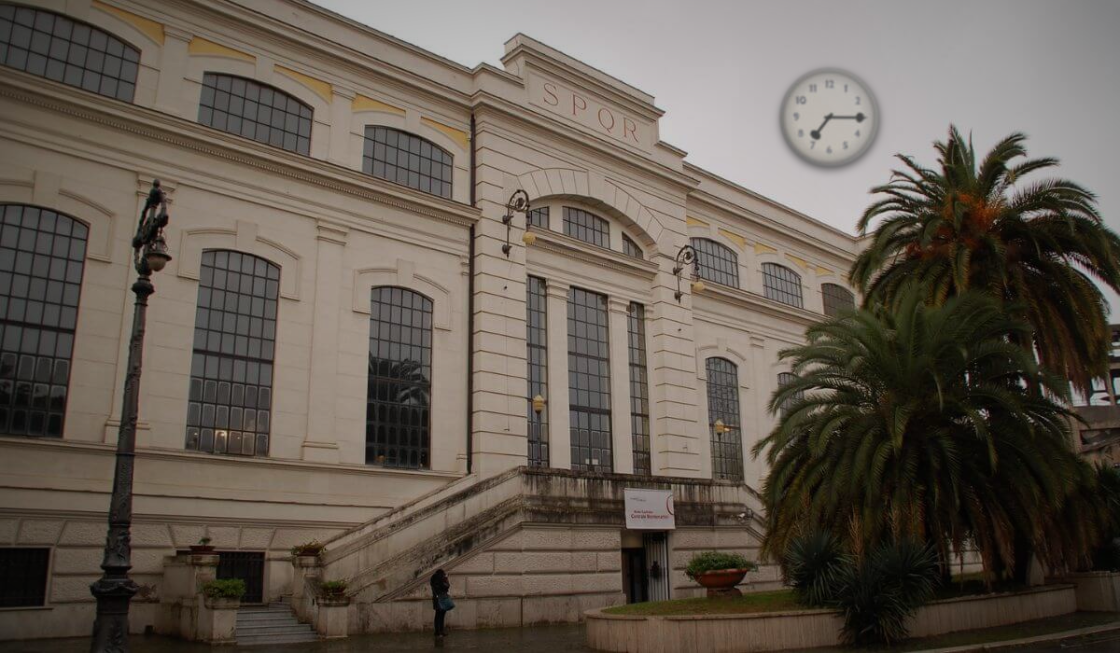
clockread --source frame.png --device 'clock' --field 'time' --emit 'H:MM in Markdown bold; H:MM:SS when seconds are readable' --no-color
**7:15**
